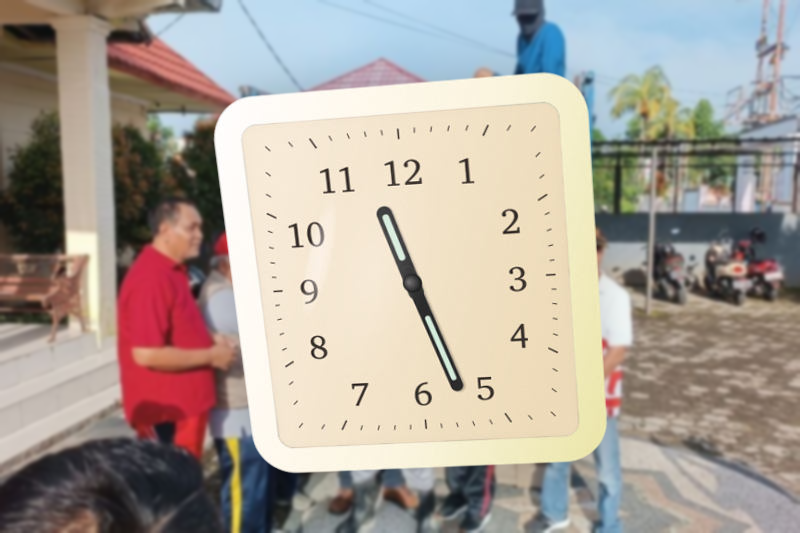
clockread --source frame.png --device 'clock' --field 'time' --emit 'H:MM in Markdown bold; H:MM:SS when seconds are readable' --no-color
**11:27**
